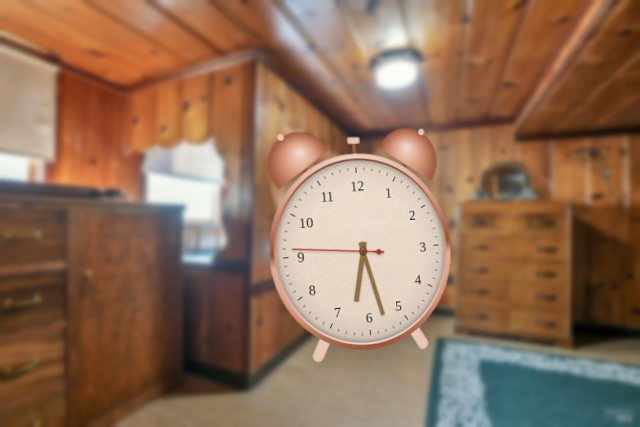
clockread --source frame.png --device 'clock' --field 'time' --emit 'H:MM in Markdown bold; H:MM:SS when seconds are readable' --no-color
**6:27:46**
